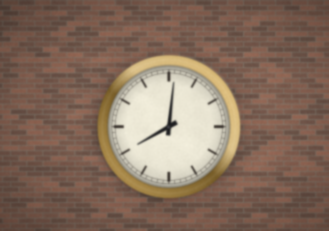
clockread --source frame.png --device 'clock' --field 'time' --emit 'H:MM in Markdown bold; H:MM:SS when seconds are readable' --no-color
**8:01**
